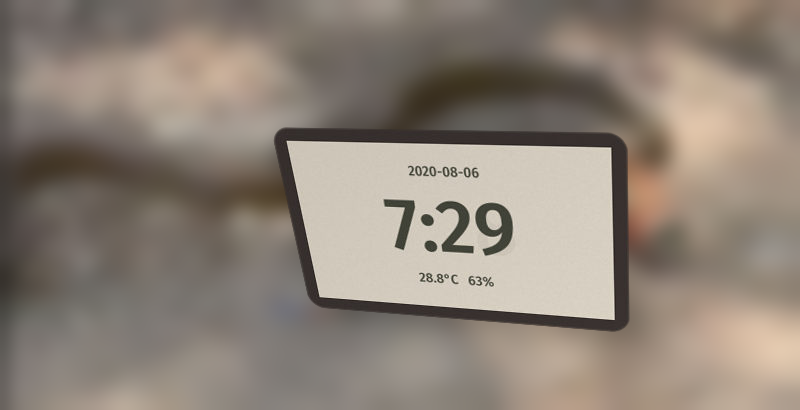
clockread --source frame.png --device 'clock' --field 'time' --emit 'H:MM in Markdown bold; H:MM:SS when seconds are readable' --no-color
**7:29**
